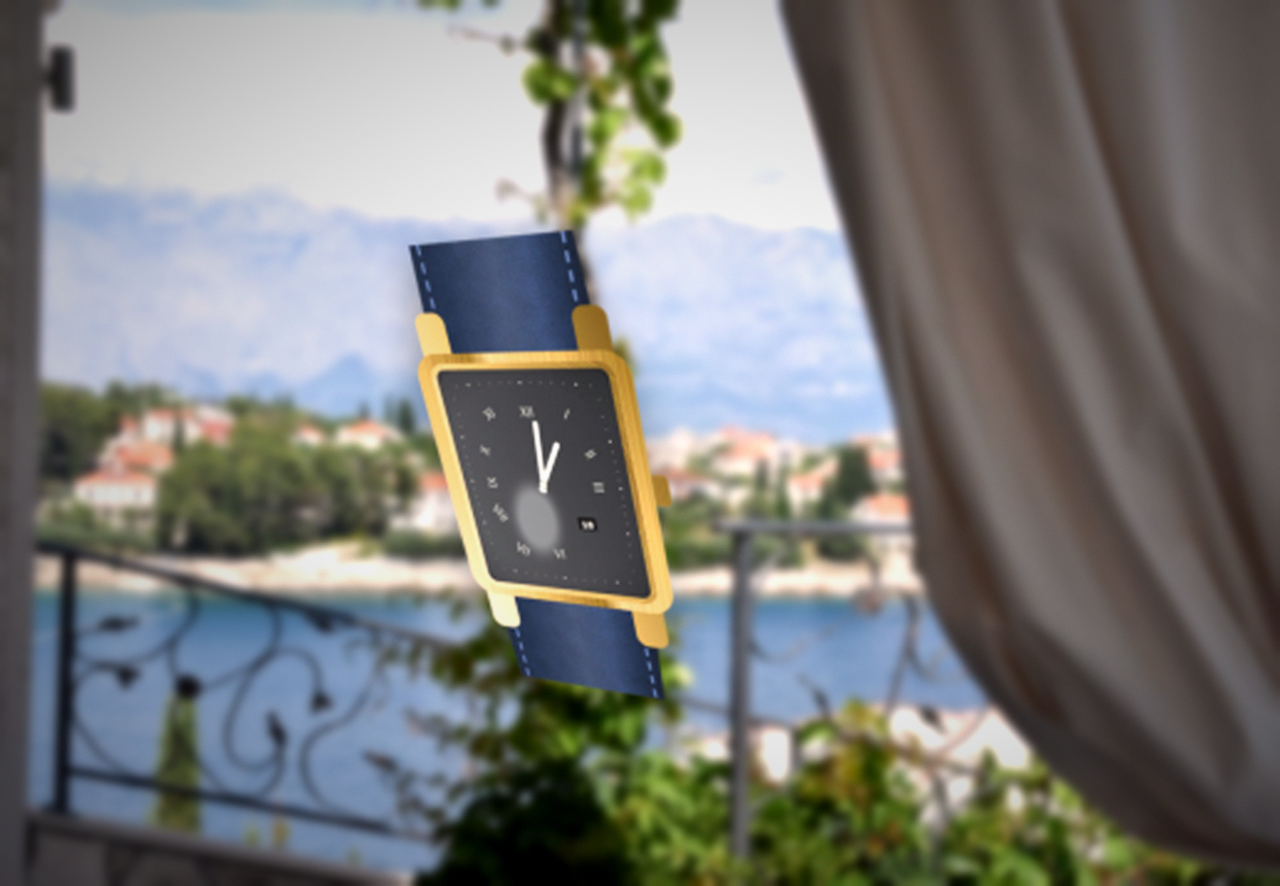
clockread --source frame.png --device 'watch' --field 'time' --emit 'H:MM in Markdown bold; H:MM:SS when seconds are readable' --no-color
**1:01**
